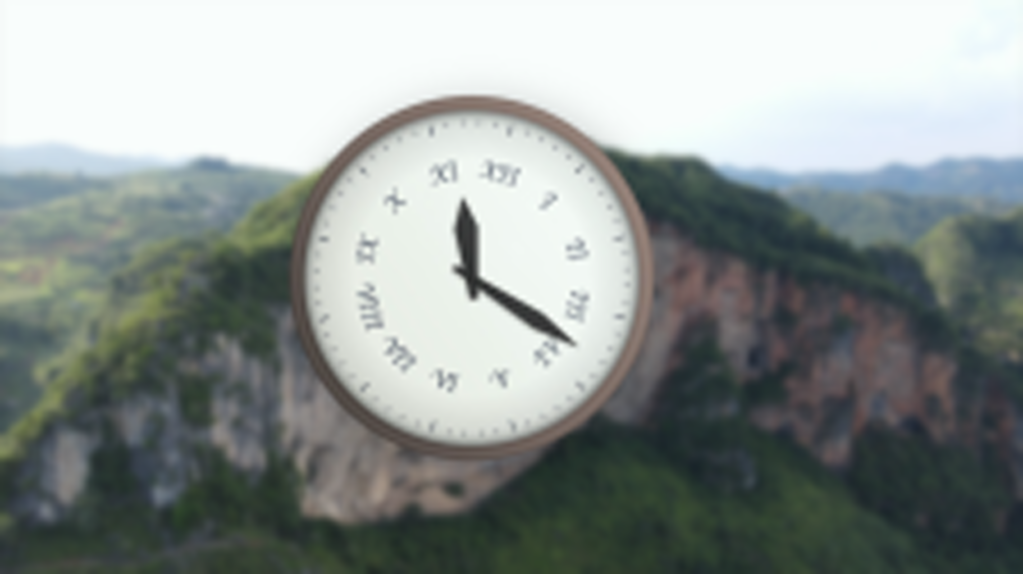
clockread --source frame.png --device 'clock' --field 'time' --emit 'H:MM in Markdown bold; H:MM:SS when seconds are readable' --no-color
**11:18**
